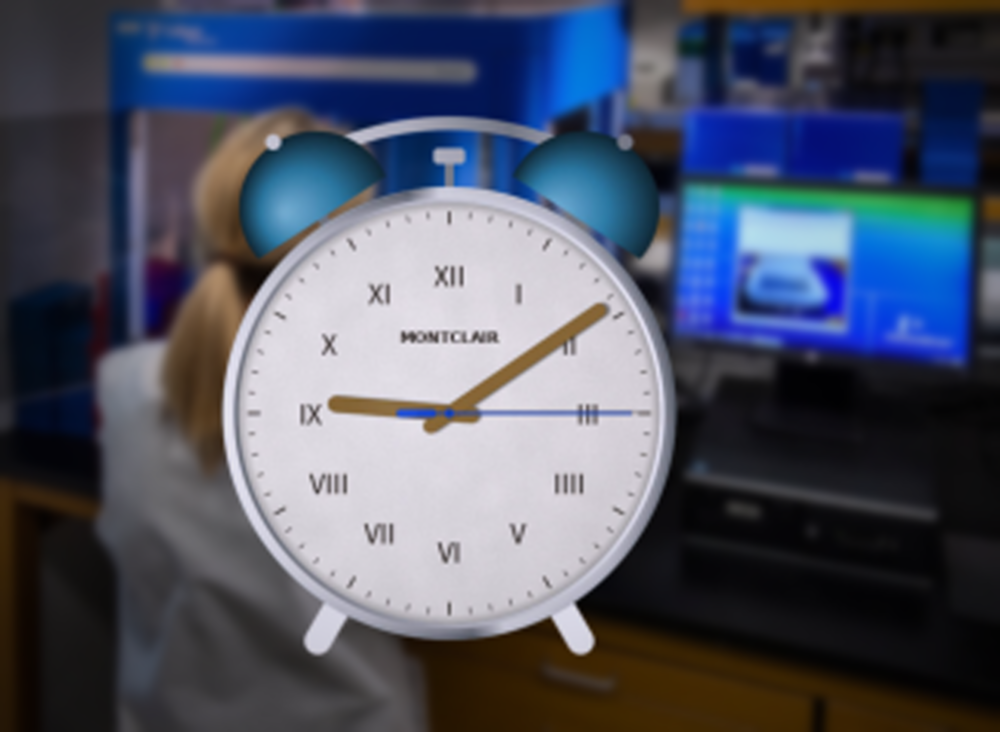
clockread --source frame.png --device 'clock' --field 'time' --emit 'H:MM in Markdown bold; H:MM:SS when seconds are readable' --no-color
**9:09:15**
